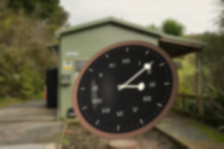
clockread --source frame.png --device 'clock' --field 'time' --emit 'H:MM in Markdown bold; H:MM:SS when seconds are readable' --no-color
**3:08**
